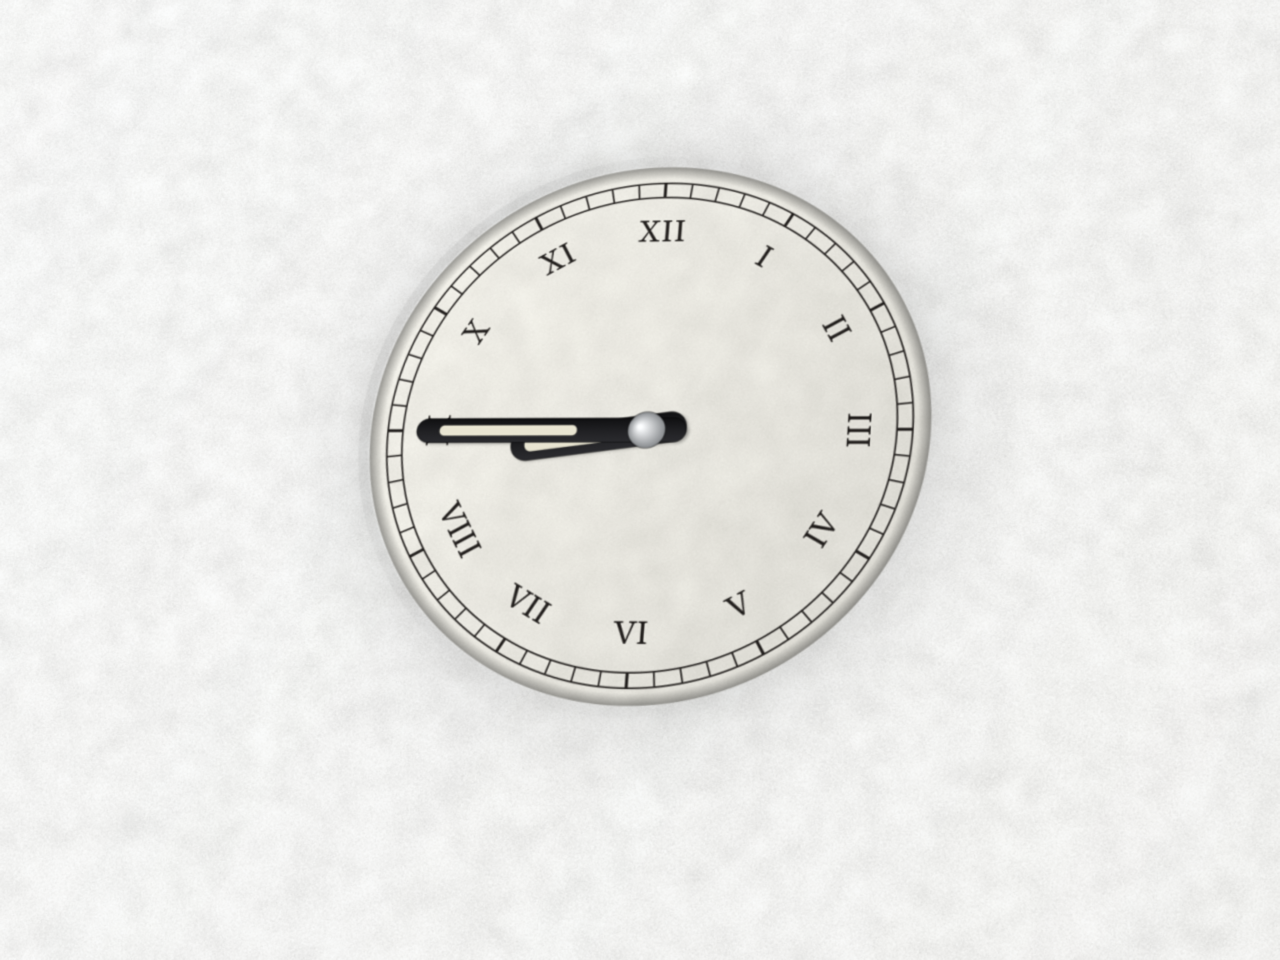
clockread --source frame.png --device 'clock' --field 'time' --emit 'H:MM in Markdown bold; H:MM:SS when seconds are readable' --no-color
**8:45**
